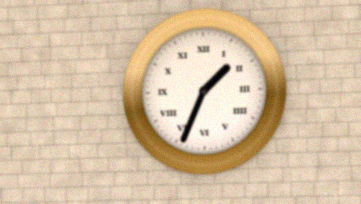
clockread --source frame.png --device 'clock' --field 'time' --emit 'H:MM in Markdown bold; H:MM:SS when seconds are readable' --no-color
**1:34**
